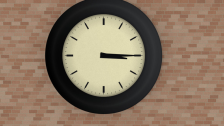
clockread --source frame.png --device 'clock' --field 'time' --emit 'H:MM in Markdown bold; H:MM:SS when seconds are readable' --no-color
**3:15**
